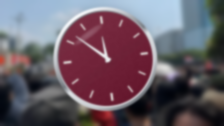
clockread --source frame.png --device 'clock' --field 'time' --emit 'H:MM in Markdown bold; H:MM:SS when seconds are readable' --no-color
**11:52**
